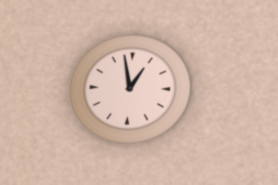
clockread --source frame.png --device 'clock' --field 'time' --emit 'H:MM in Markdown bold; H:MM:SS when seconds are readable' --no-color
**12:58**
